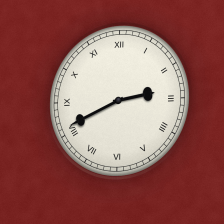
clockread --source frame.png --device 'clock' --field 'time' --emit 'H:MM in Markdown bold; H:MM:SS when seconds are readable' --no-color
**2:41**
